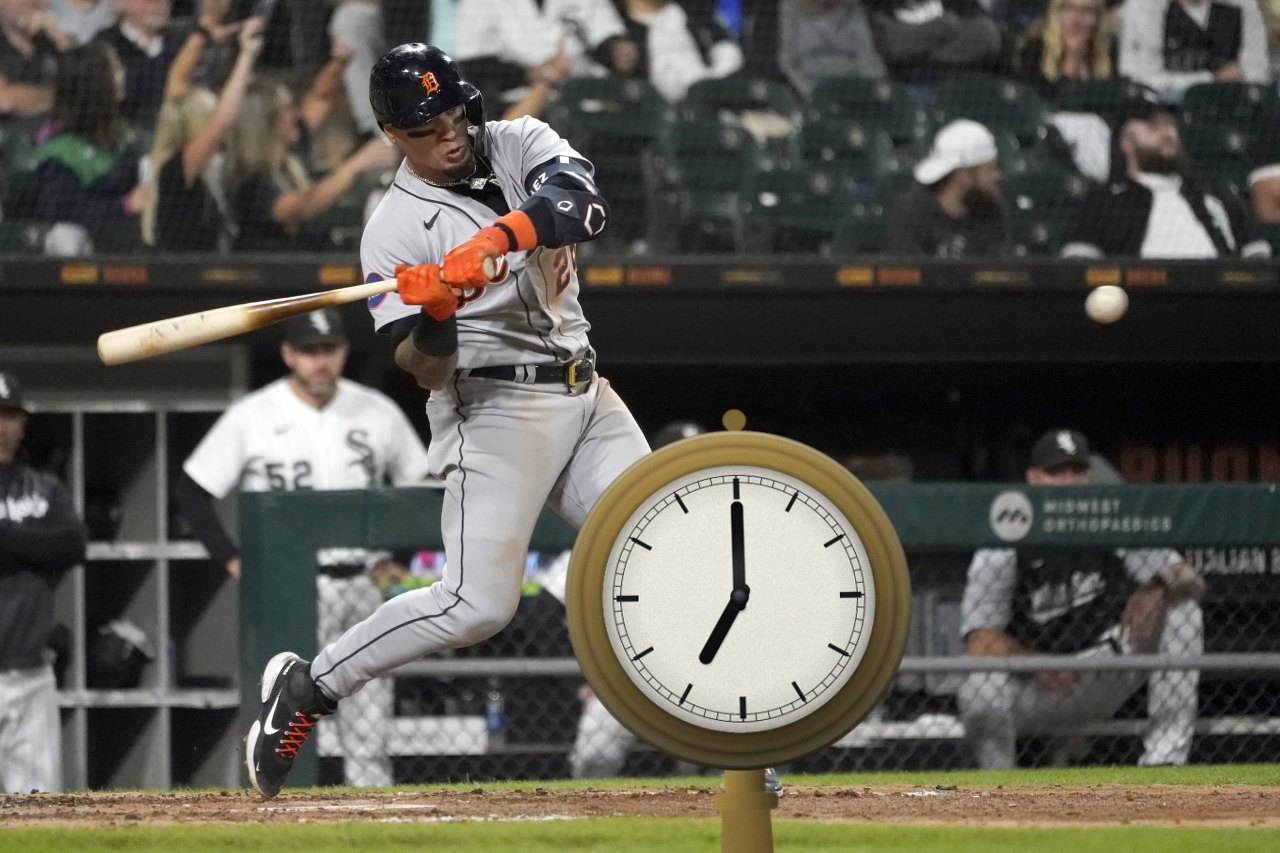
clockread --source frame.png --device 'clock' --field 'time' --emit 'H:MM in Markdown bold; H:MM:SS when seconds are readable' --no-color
**7:00**
